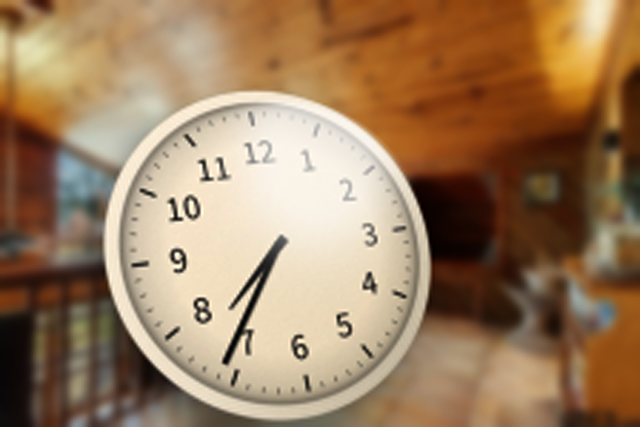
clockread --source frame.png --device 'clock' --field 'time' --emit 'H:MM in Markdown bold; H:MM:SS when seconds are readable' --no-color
**7:36**
